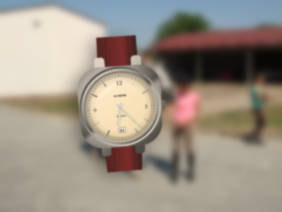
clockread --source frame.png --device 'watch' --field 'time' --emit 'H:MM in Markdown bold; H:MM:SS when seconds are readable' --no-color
**6:23**
